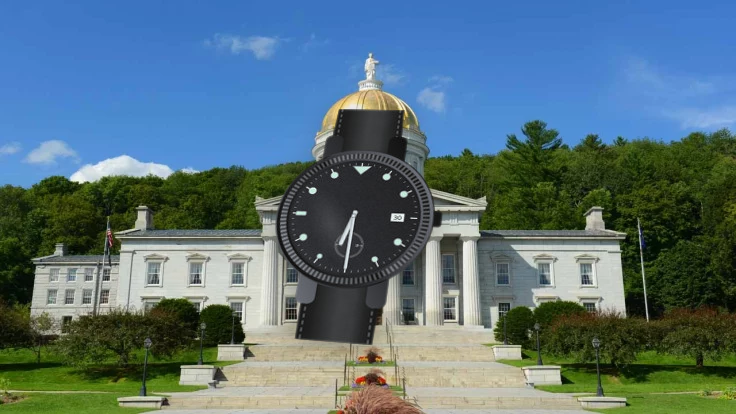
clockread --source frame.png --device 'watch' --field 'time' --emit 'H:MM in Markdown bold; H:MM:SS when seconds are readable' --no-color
**6:30**
